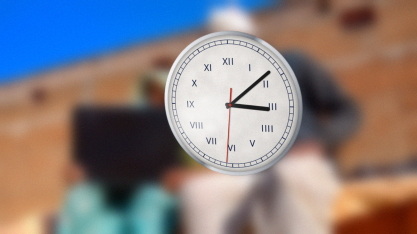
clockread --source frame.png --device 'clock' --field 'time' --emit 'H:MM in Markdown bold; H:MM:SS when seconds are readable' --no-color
**3:08:31**
